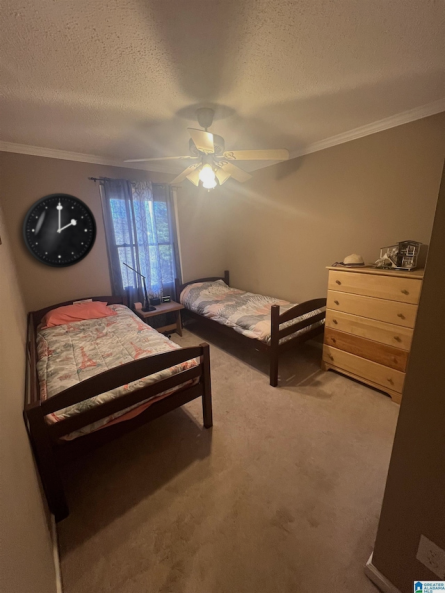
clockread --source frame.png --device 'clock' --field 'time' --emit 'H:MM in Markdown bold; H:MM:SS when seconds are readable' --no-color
**2:00**
